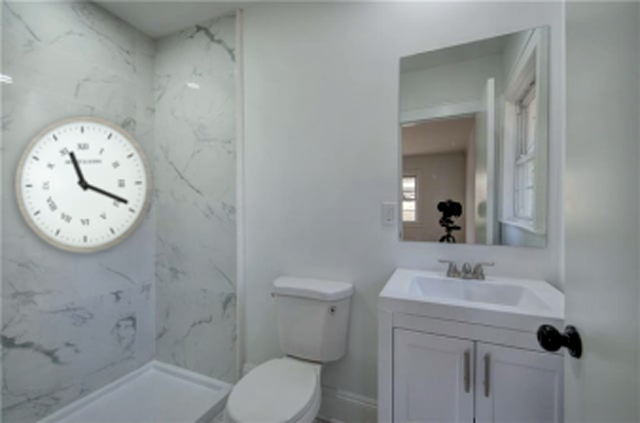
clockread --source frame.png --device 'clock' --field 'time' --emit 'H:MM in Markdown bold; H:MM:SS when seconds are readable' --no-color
**11:19**
